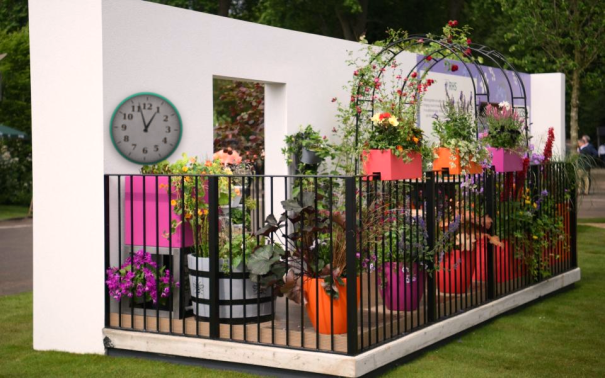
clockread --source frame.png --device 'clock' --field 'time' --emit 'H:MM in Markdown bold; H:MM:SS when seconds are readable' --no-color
**12:57**
